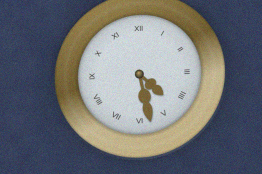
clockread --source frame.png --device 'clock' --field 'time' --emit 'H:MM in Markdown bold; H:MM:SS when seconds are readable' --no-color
**4:28**
